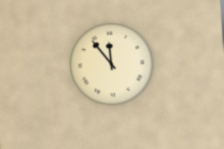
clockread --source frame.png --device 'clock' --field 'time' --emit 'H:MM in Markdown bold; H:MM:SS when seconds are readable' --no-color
**11:54**
